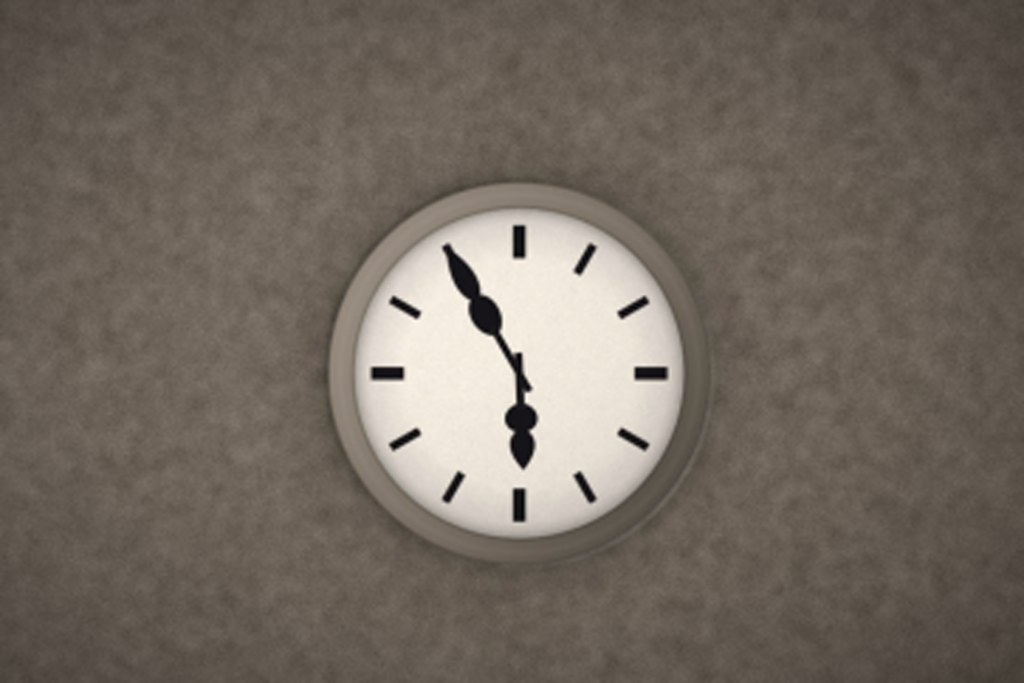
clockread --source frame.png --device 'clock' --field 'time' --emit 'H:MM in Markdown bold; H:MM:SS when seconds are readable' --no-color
**5:55**
